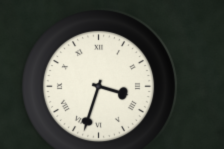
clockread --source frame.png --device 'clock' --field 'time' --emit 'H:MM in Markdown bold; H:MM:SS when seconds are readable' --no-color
**3:33**
